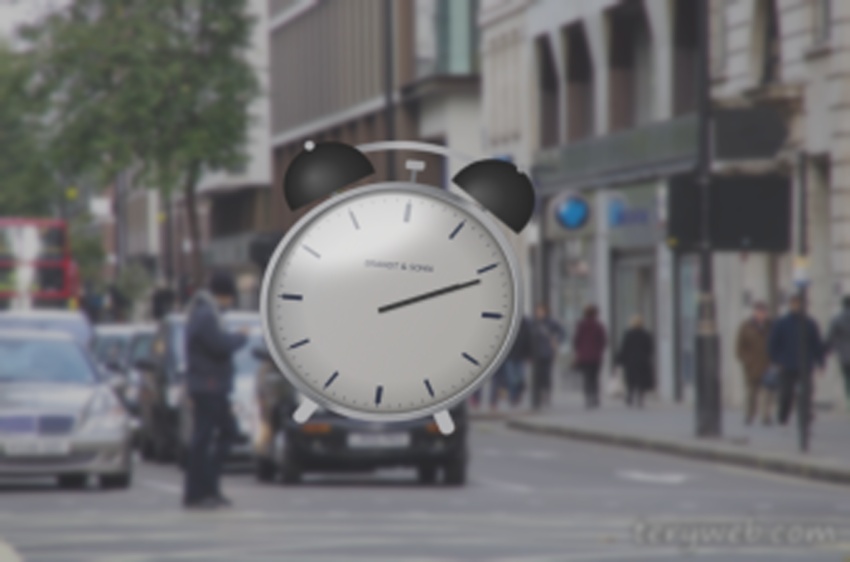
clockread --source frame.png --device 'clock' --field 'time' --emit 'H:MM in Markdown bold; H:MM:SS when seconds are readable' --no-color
**2:11**
